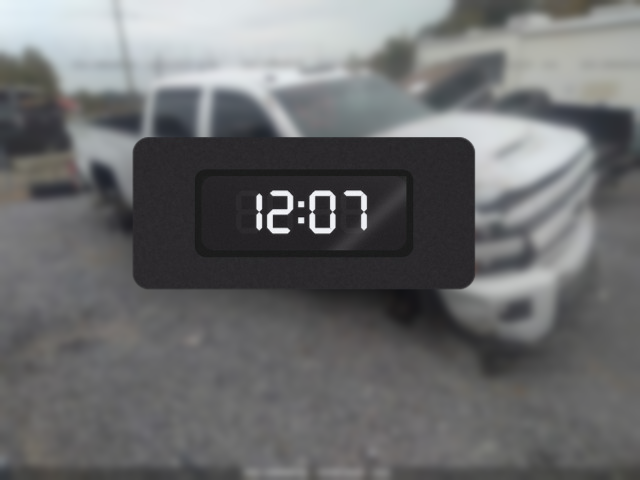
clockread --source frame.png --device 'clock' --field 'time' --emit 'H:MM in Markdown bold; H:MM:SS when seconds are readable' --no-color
**12:07**
